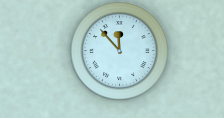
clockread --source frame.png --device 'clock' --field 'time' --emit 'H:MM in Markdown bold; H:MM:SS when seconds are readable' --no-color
**11:53**
